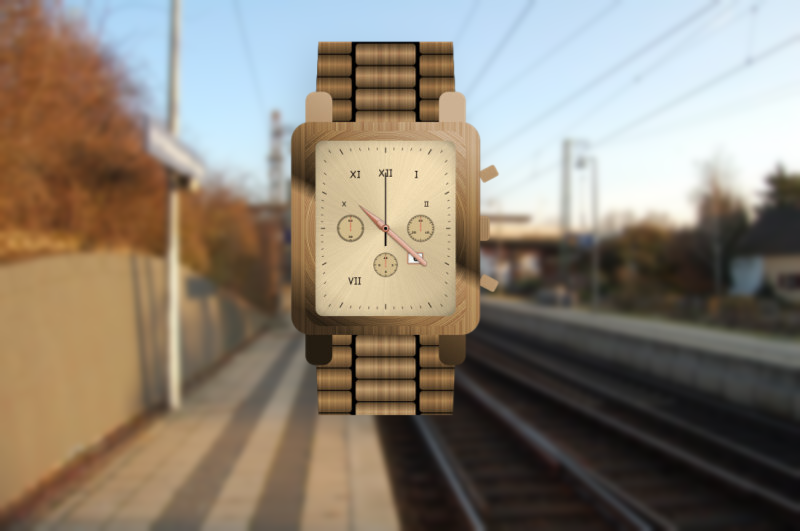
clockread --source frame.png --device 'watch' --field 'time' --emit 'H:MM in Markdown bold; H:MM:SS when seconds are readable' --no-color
**10:22**
